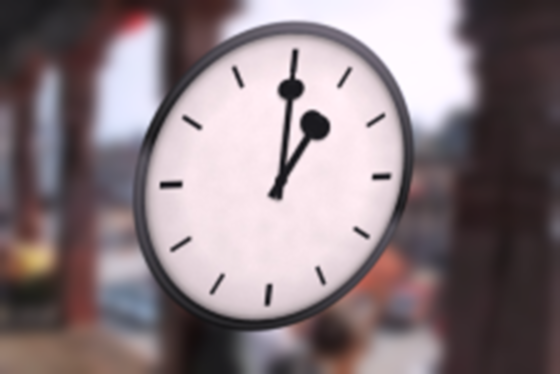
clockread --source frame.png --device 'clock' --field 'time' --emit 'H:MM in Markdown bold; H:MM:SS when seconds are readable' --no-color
**1:00**
